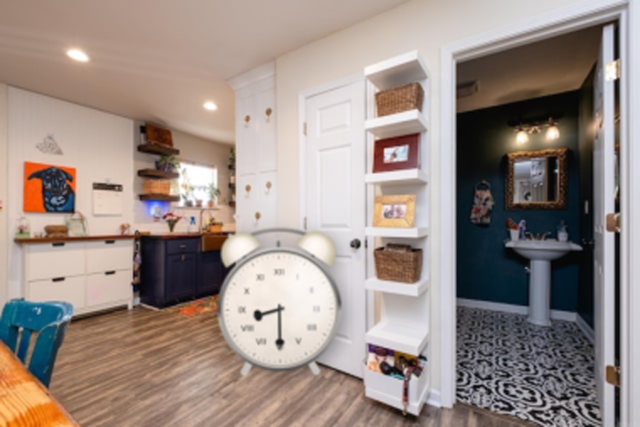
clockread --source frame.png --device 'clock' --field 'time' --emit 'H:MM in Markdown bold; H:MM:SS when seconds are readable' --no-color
**8:30**
